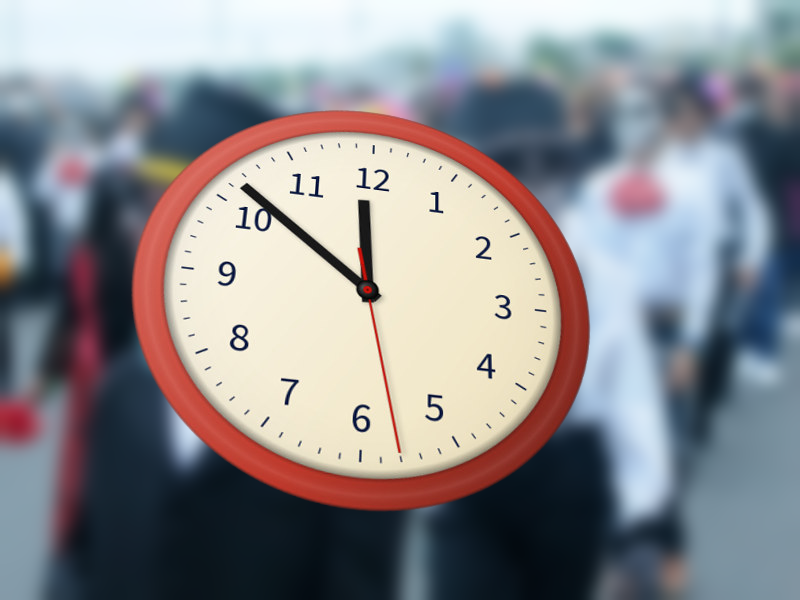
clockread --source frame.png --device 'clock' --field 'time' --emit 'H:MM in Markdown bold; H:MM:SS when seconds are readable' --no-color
**11:51:28**
